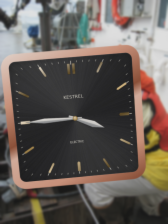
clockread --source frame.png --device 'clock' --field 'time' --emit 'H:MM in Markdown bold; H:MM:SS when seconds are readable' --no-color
**3:45**
